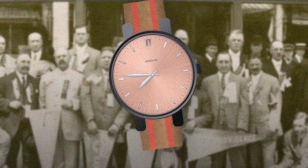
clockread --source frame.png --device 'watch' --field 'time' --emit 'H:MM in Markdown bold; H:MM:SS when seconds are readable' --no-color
**7:46**
